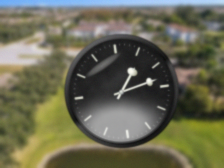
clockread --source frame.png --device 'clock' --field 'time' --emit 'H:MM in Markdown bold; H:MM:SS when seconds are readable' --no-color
**1:13**
